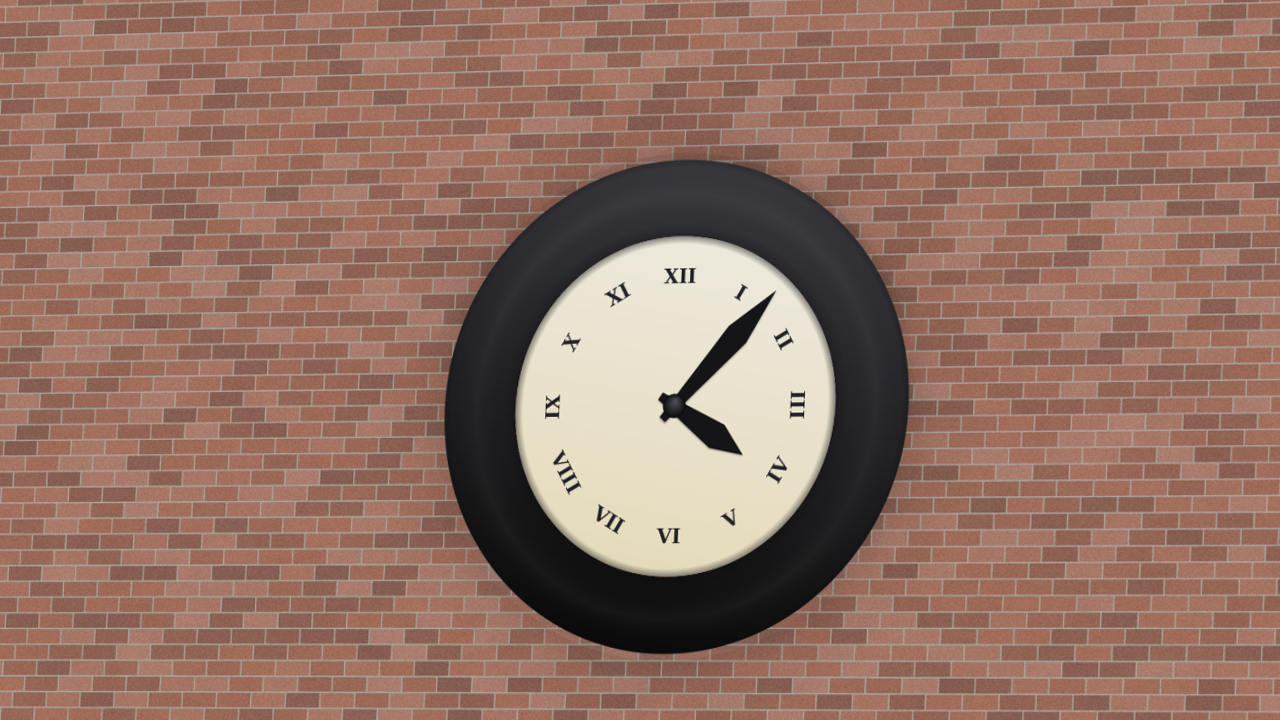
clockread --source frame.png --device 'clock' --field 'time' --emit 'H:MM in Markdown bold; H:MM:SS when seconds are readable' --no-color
**4:07**
